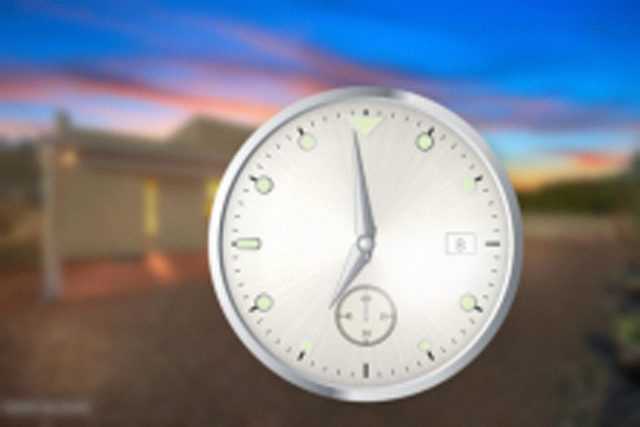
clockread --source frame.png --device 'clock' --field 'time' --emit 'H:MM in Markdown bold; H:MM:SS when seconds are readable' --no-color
**6:59**
